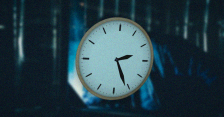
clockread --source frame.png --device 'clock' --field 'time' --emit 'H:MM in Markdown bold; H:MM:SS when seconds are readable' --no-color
**2:26**
